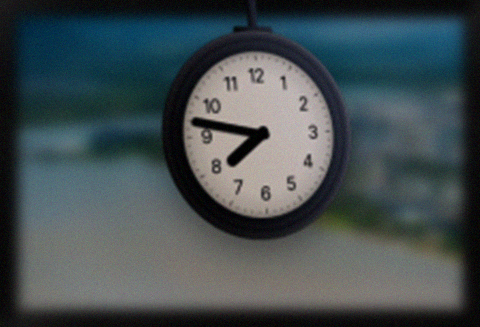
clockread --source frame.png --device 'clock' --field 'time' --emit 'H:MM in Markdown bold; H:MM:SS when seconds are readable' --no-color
**7:47**
